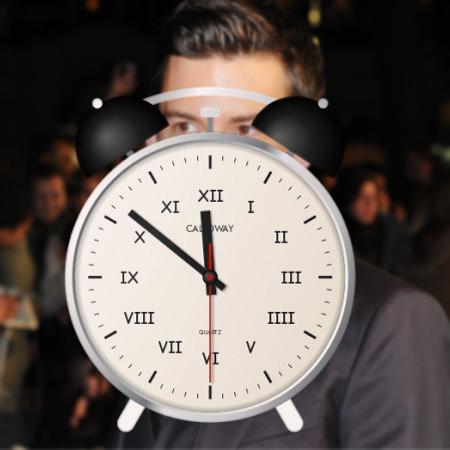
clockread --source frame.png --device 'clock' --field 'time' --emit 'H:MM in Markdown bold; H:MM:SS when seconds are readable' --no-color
**11:51:30**
